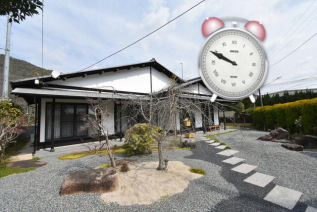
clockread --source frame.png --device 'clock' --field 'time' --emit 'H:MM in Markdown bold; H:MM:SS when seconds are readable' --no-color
**9:49**
